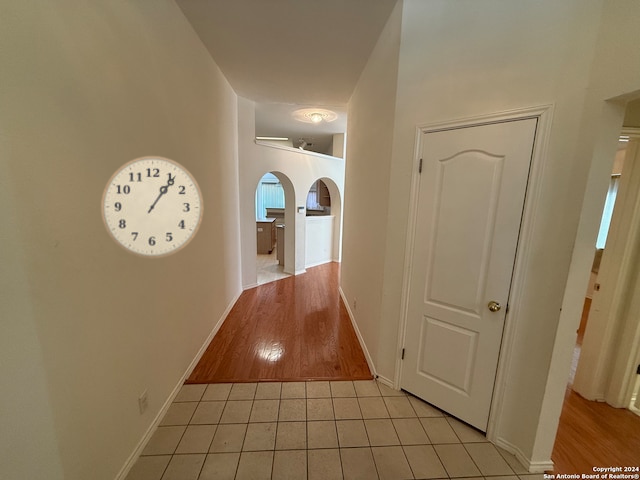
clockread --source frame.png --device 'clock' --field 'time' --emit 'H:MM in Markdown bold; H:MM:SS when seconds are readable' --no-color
**1:06**
